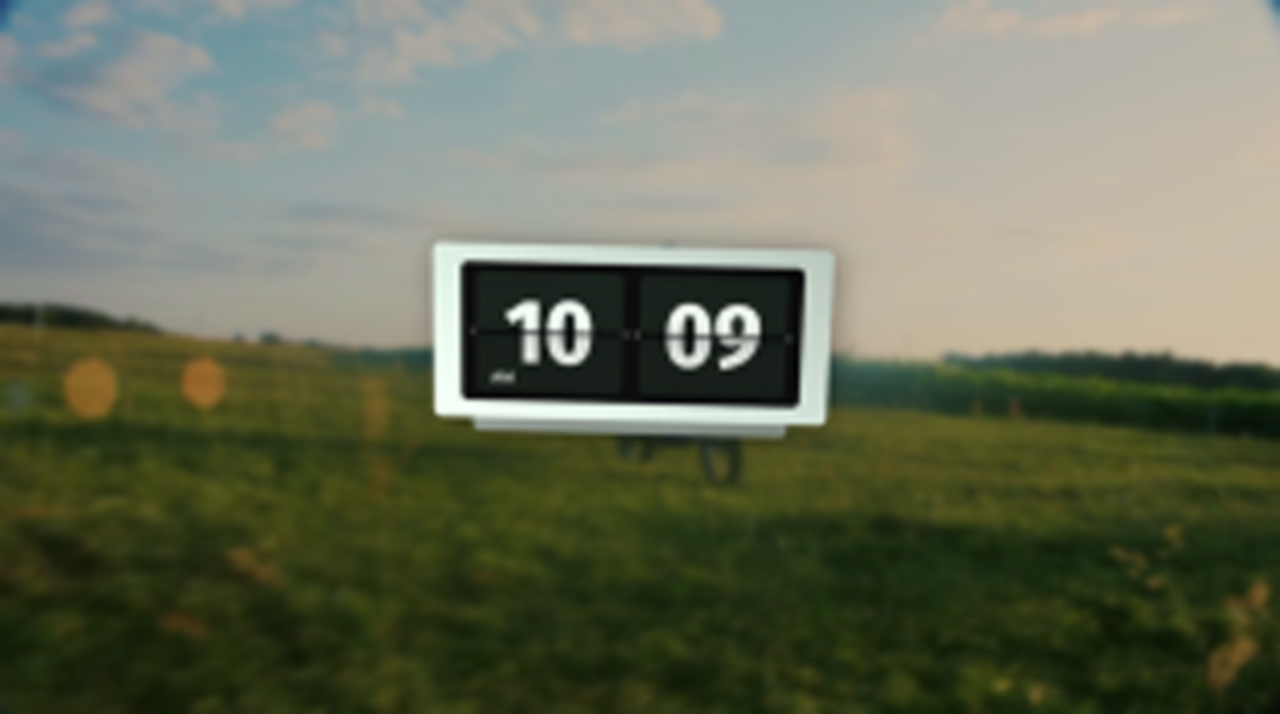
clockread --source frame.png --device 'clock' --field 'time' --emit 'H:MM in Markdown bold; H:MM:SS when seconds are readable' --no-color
**10:09**
